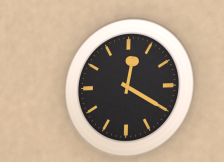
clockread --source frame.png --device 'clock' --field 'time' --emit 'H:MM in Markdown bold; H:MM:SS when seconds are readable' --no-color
**12:20**
